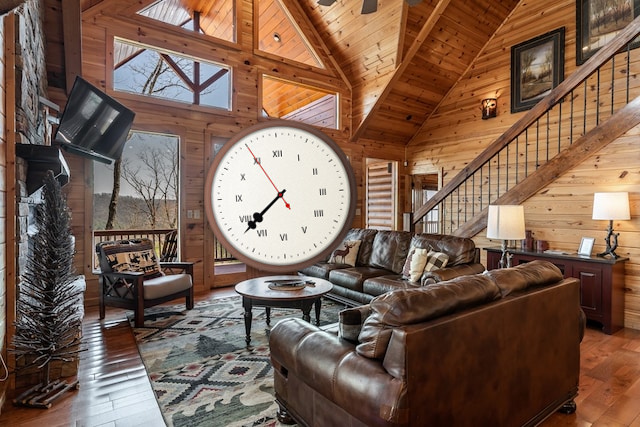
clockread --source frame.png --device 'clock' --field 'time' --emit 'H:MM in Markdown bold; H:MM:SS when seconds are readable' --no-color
**7:37:55**
